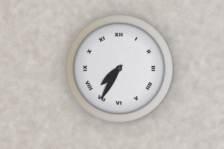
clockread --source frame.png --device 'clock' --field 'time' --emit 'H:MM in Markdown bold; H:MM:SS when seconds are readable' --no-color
**7:35**
